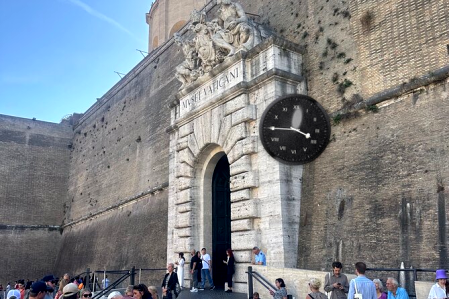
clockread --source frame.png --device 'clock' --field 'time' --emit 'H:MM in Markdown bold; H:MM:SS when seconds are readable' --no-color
**3:45**
